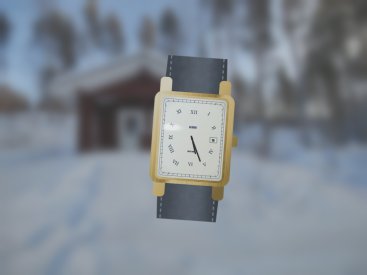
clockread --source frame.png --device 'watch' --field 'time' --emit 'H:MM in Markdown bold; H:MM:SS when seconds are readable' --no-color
**5:26**
